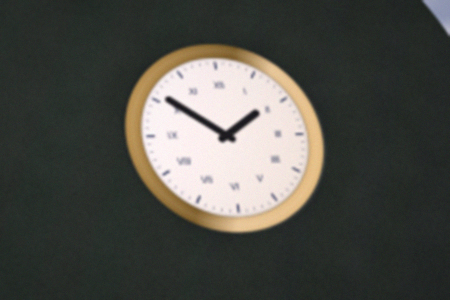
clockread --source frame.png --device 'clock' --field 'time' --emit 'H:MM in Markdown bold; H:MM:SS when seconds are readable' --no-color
**1:51**
